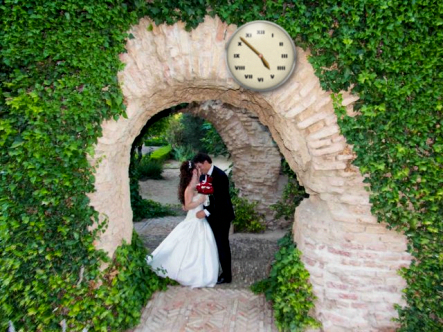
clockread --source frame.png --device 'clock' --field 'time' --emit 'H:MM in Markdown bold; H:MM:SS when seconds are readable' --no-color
**4:52**
